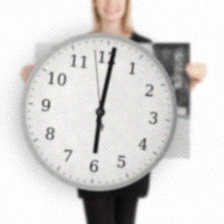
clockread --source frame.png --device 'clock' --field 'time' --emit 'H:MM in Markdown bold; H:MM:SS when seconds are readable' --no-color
**6:00:58**
